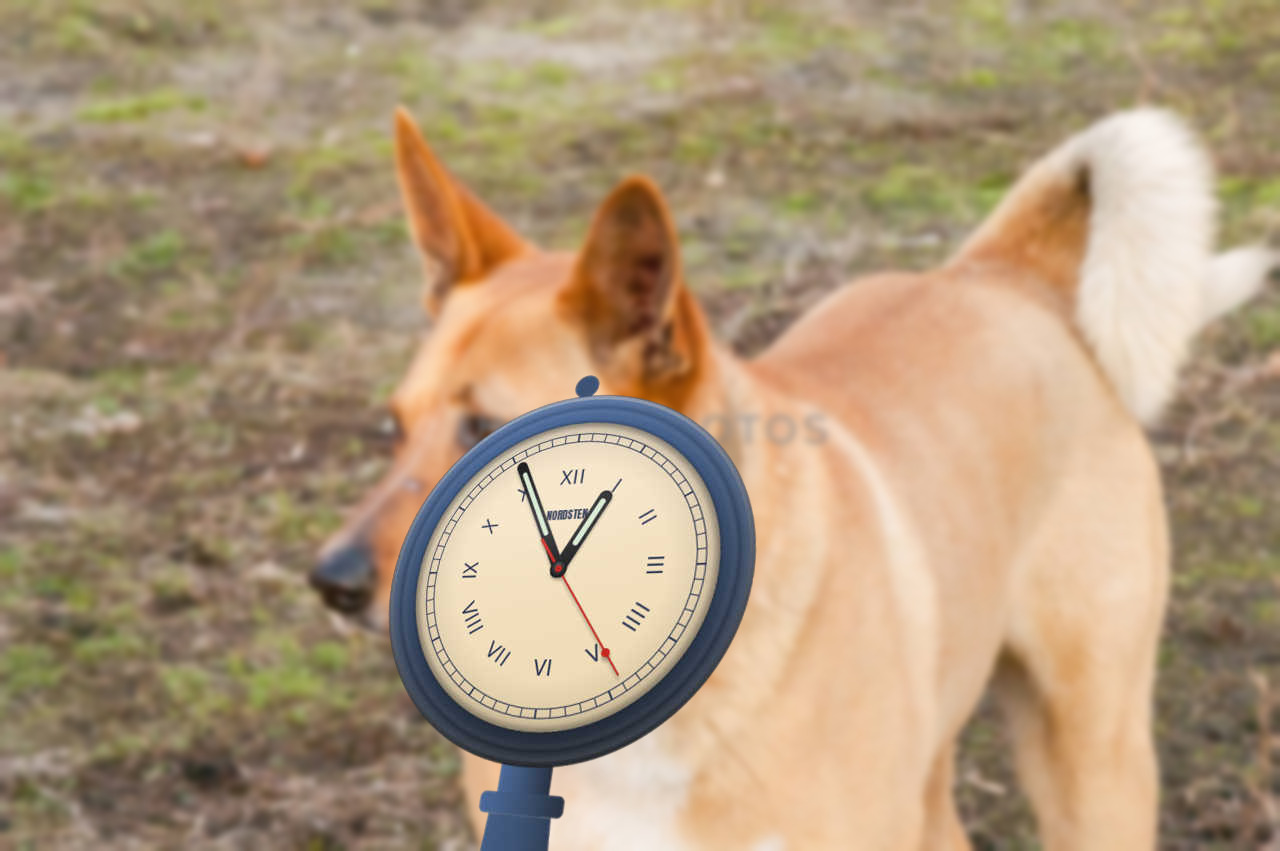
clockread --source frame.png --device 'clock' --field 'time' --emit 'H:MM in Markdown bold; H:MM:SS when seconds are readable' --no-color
**12:55:24**
